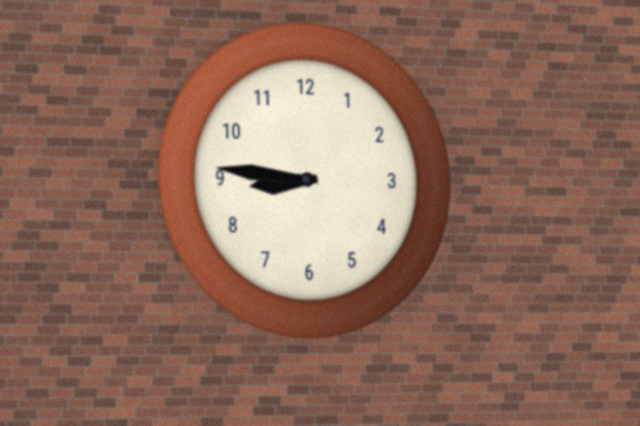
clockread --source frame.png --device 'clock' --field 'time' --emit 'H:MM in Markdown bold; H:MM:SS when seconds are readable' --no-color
**8:46**
